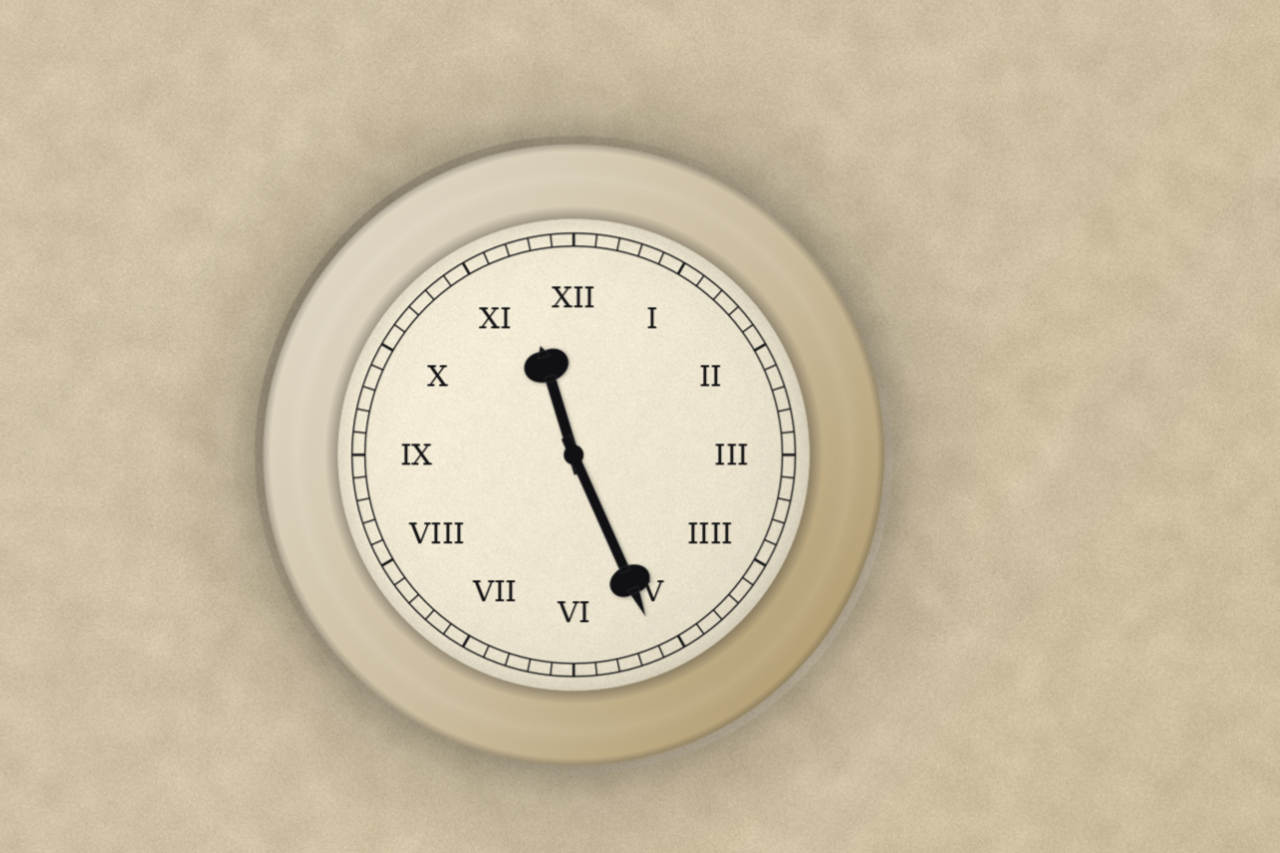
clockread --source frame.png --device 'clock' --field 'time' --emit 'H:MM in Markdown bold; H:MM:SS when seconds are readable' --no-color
**11:26**
